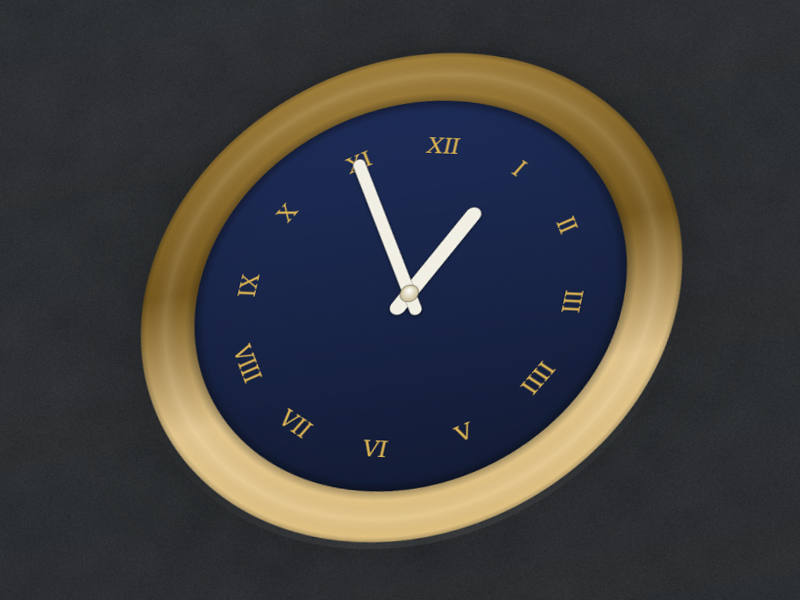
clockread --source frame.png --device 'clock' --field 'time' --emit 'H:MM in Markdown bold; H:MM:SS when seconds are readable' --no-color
**12:55**
